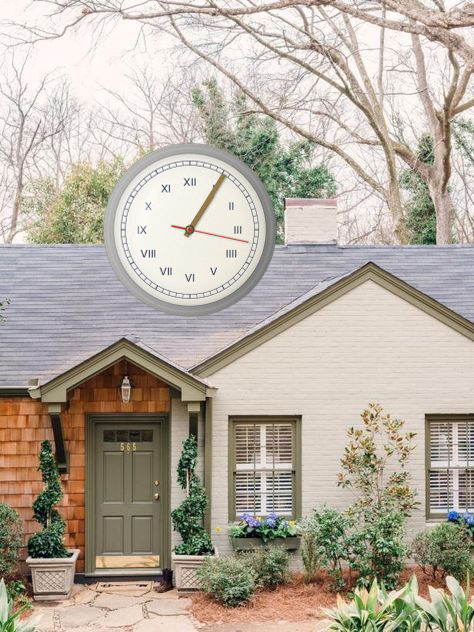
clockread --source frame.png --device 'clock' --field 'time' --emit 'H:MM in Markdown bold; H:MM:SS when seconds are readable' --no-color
**1:05:17**
